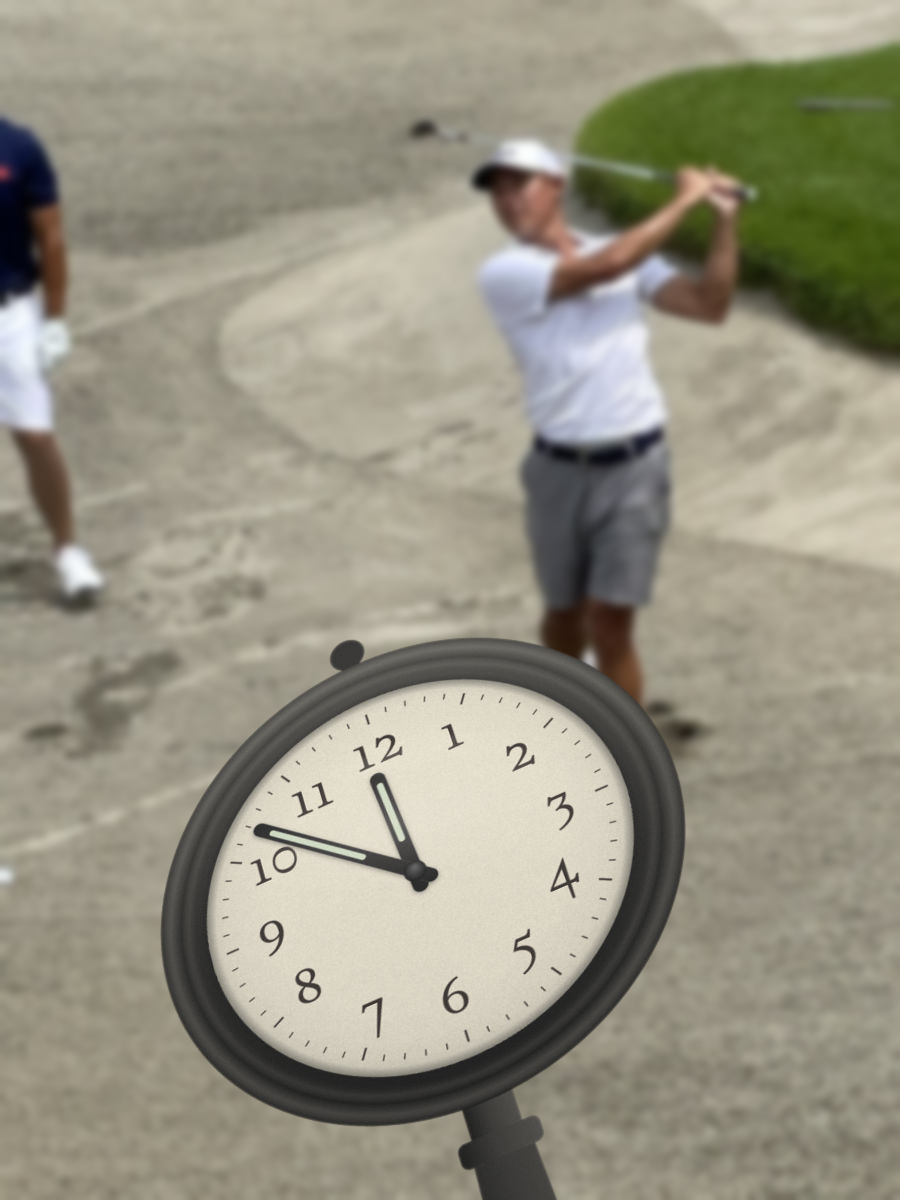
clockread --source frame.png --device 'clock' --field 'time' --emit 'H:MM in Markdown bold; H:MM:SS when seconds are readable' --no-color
**11:52**
